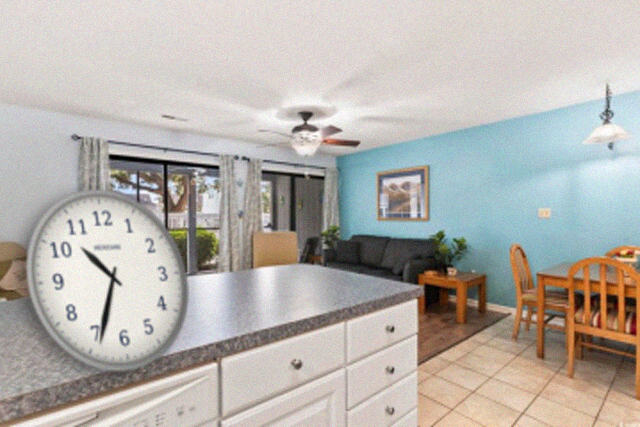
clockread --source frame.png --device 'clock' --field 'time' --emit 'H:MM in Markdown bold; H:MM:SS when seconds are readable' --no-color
**10:34**
